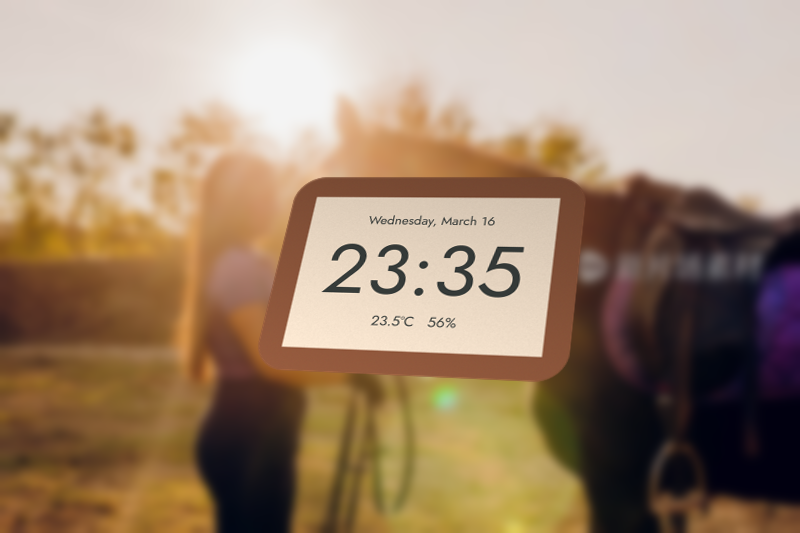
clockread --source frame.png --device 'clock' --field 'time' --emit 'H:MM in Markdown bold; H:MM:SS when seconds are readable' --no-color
**23:35**
